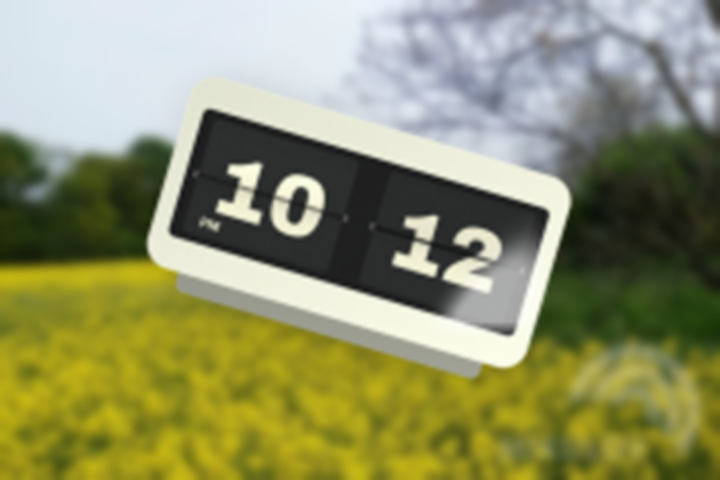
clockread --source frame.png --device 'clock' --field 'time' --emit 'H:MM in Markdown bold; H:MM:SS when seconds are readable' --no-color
**10:12**
